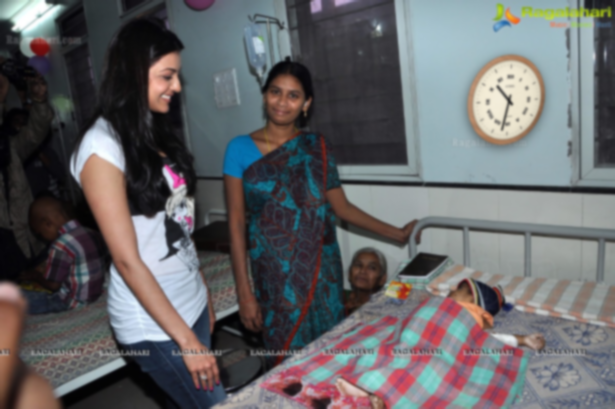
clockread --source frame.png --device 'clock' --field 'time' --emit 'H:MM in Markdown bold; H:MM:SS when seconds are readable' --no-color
**10:32**
